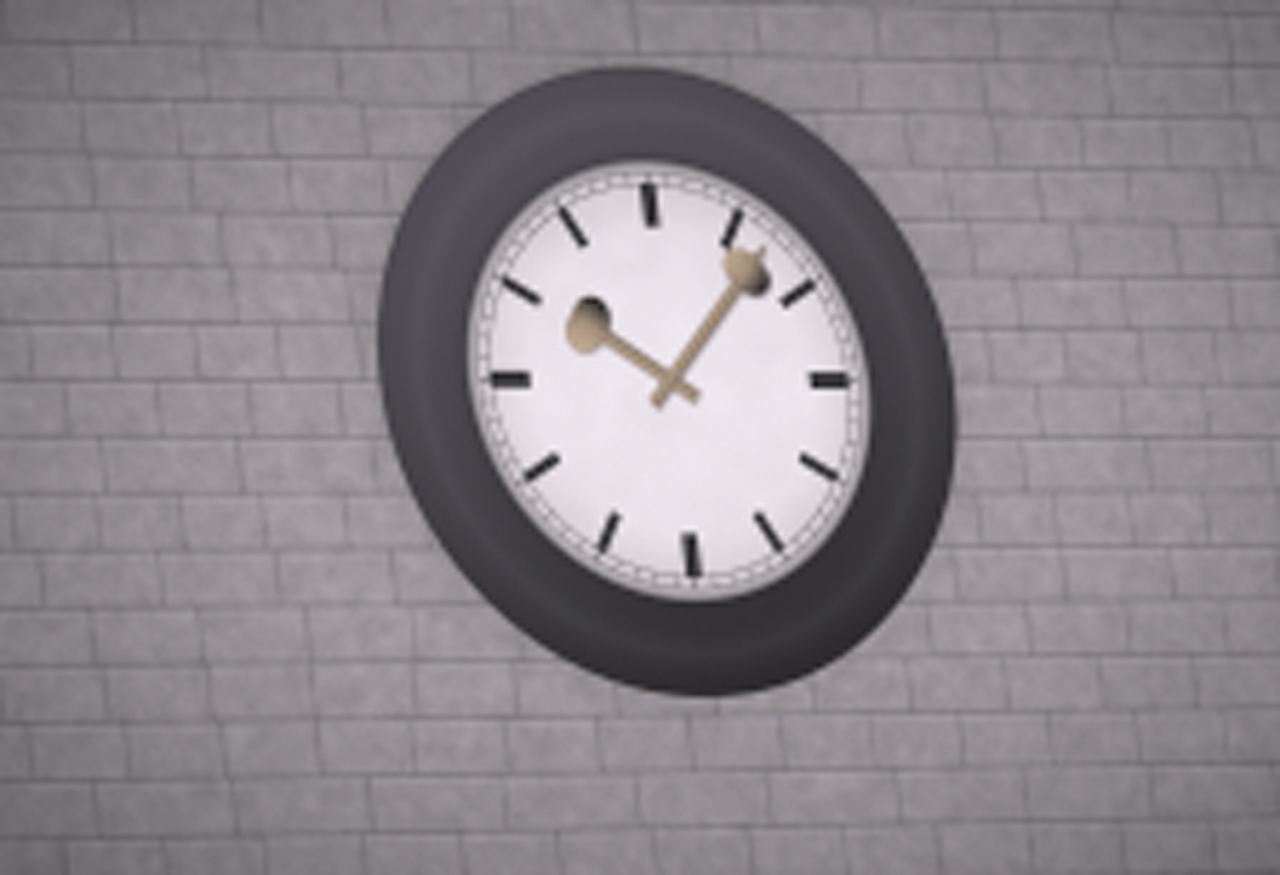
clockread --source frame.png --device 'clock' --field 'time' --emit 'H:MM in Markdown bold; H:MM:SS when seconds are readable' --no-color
**10:07**
